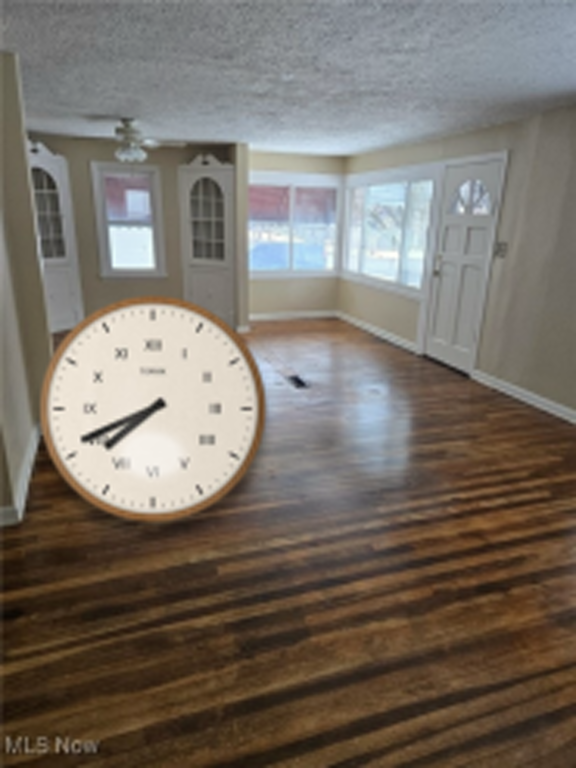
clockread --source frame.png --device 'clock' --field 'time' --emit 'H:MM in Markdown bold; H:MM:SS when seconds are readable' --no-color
**7:41**
